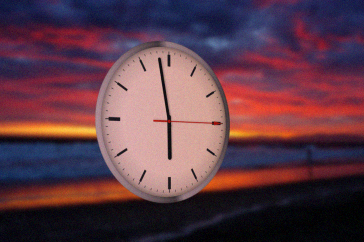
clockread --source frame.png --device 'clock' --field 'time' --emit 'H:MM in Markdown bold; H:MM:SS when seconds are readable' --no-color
**5:58:15**
